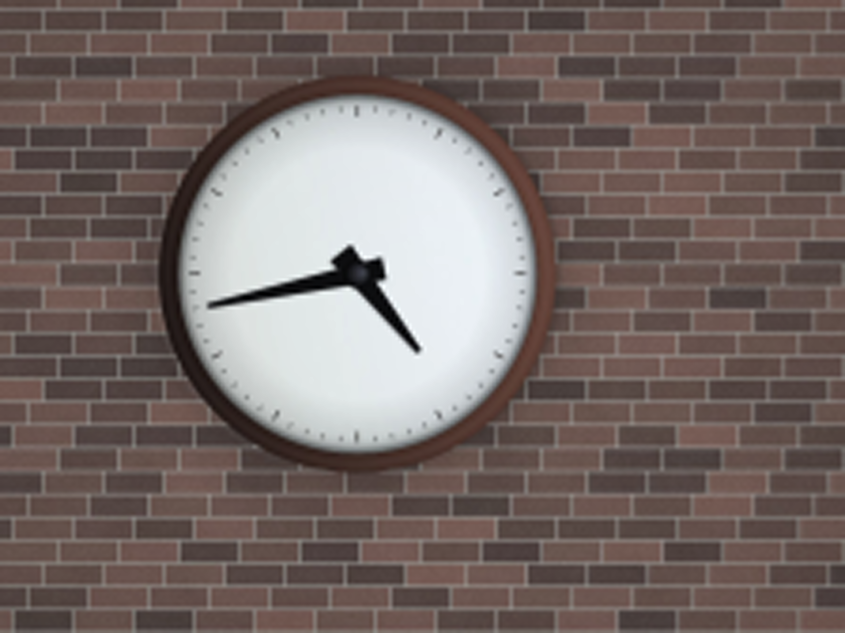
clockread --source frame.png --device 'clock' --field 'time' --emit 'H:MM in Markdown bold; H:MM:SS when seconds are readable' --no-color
**4:43**
